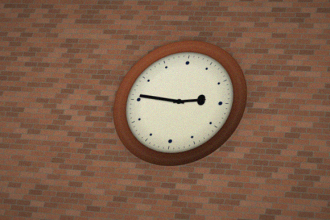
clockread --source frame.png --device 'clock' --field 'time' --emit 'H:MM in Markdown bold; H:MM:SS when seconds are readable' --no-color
**2:46**
